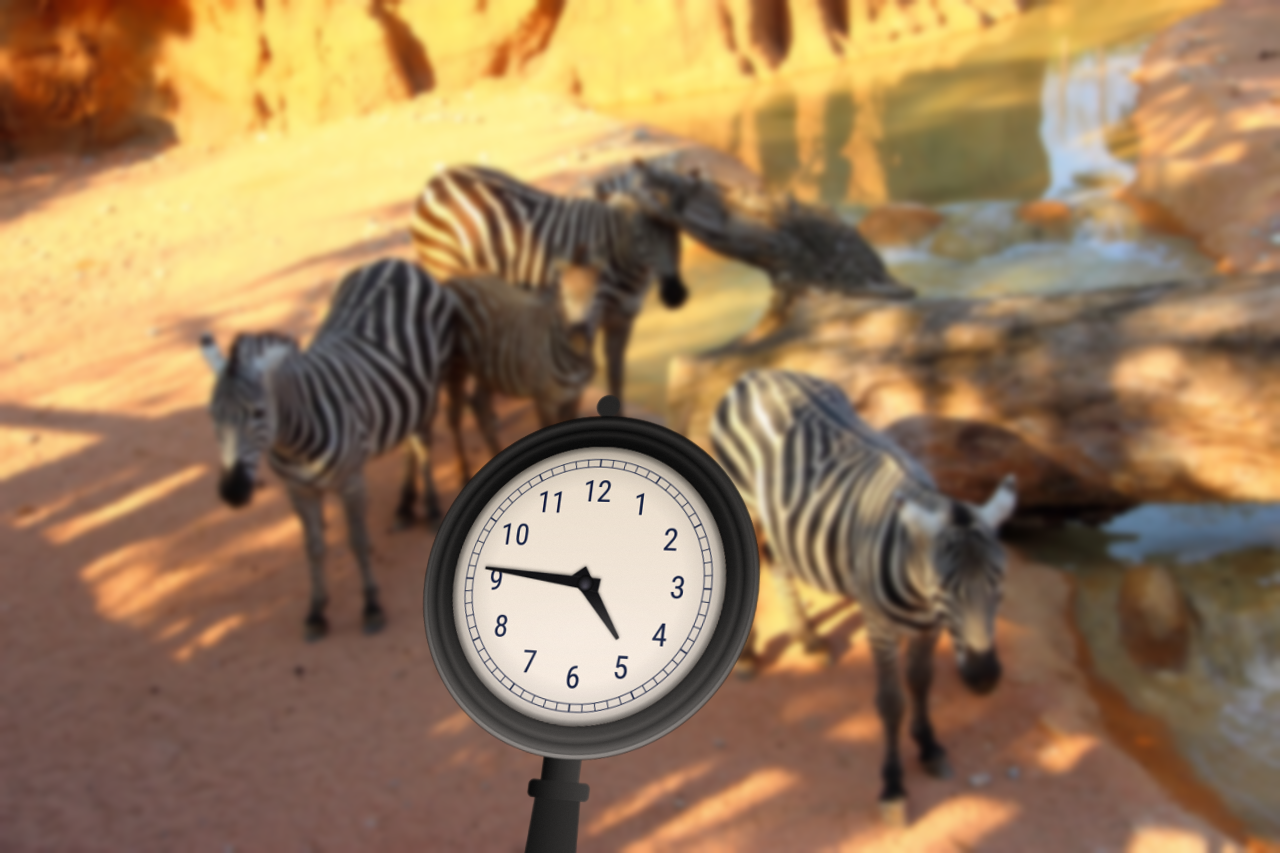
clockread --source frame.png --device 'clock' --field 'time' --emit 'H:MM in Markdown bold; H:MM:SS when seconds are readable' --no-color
**4:46**
